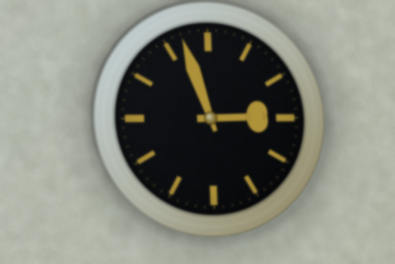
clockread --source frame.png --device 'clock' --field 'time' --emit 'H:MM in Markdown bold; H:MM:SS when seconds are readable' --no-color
**2:57**
